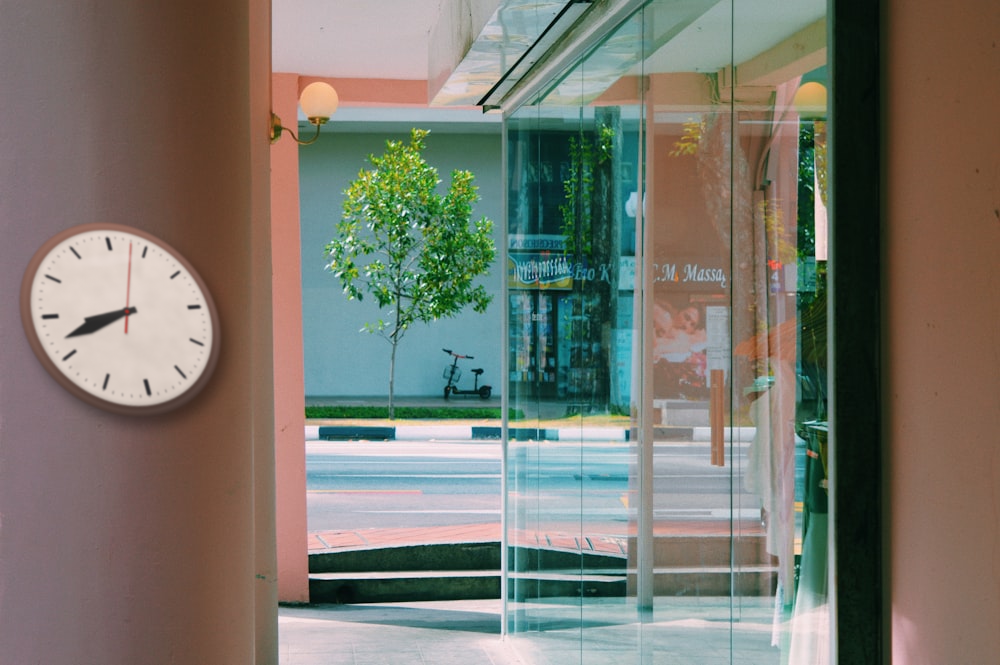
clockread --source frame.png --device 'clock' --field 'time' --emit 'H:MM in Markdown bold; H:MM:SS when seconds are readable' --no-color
**8:42:03**
